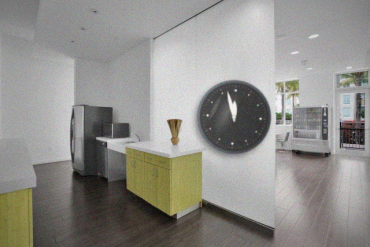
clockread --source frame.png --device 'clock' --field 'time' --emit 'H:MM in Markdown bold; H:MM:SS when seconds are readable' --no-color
**11:57**
